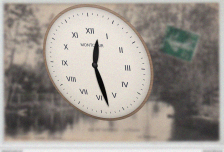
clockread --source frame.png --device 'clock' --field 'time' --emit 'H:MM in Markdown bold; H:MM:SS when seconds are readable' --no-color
**12:28**
